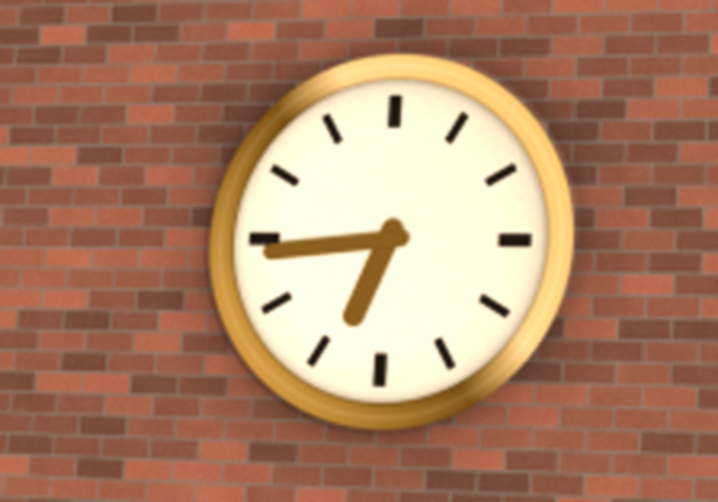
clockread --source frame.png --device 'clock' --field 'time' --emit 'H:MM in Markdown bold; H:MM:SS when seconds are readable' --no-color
**6:44**
